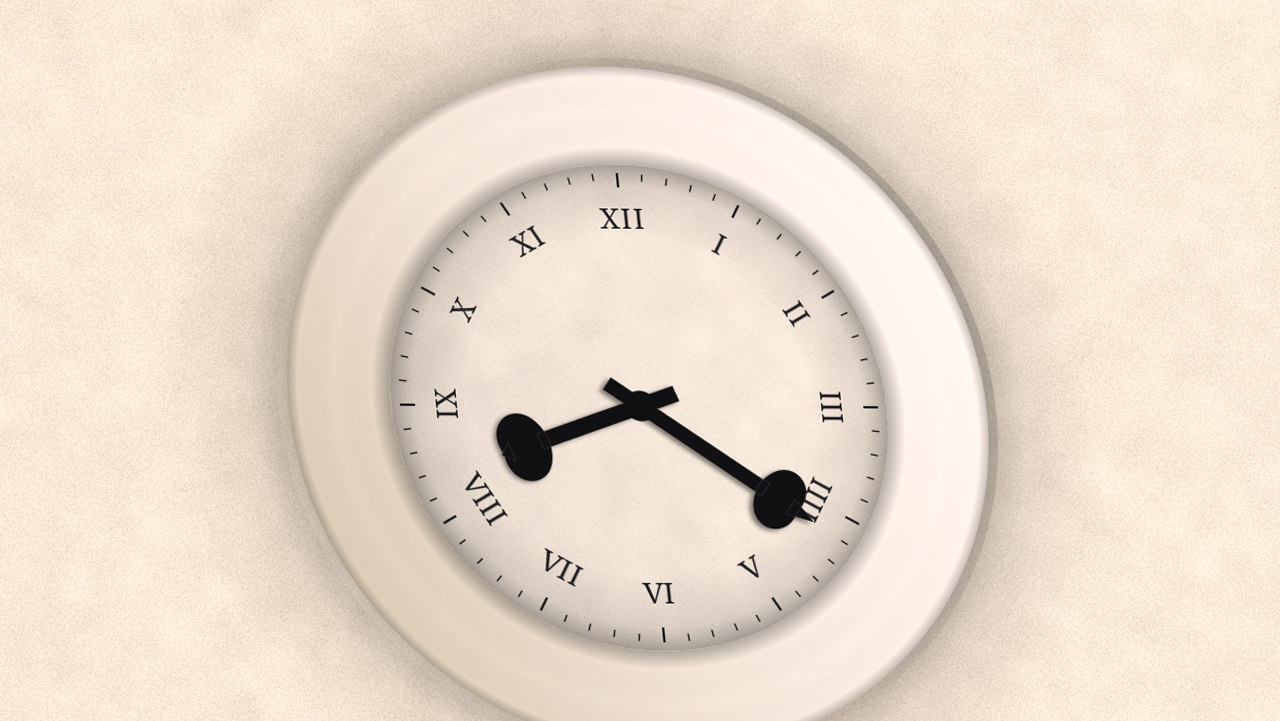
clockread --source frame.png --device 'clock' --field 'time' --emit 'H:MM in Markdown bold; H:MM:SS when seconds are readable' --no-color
**8:21**
